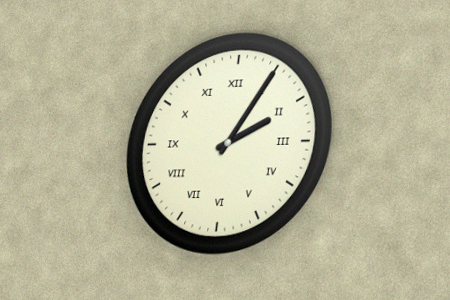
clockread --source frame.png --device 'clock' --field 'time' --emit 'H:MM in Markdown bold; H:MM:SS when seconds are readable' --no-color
**2:05**
